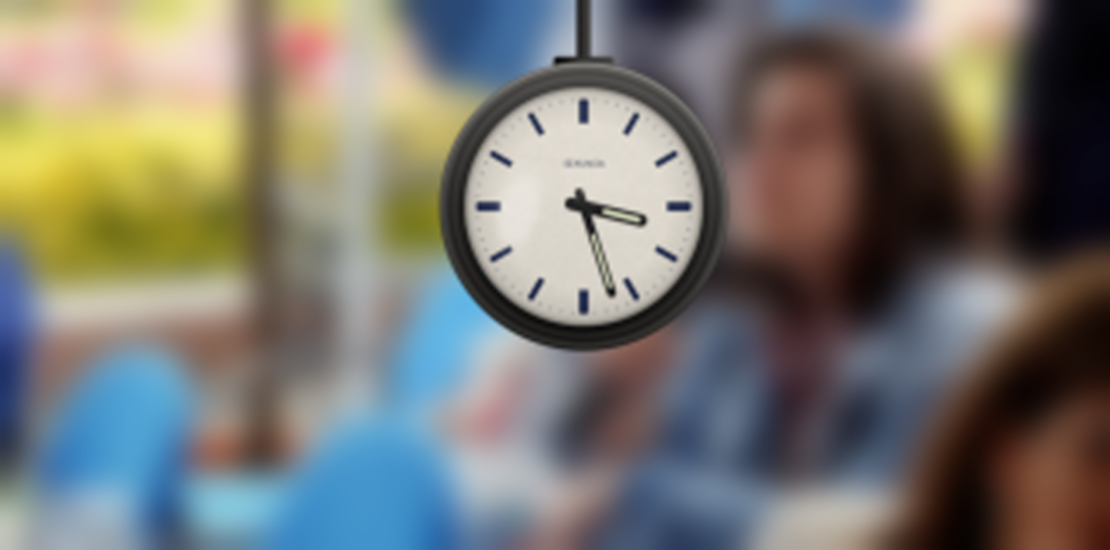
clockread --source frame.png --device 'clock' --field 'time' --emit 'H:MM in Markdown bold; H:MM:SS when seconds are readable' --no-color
**3:27**
